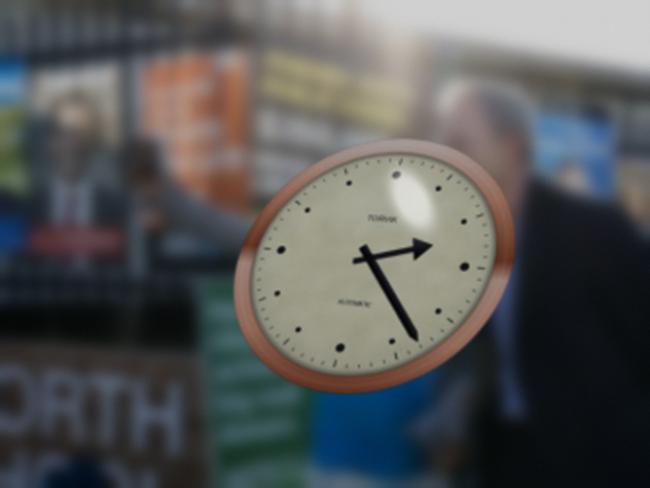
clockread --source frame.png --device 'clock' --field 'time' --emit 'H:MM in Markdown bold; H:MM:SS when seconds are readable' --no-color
**2:23**
